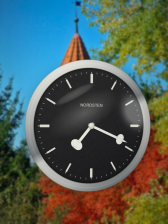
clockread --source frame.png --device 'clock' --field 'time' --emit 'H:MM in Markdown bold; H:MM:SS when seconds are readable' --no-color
**7:19**
